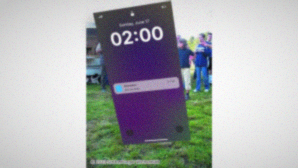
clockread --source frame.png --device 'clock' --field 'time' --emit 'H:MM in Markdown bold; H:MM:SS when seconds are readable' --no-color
**2:00**
